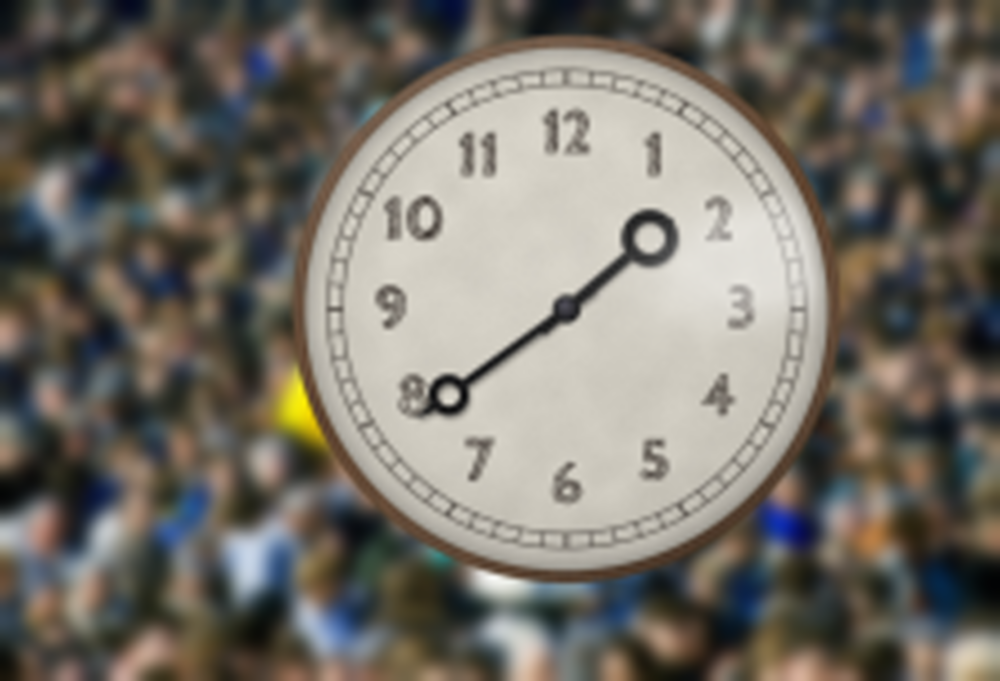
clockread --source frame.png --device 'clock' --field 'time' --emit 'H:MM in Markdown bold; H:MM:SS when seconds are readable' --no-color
**1:39**
